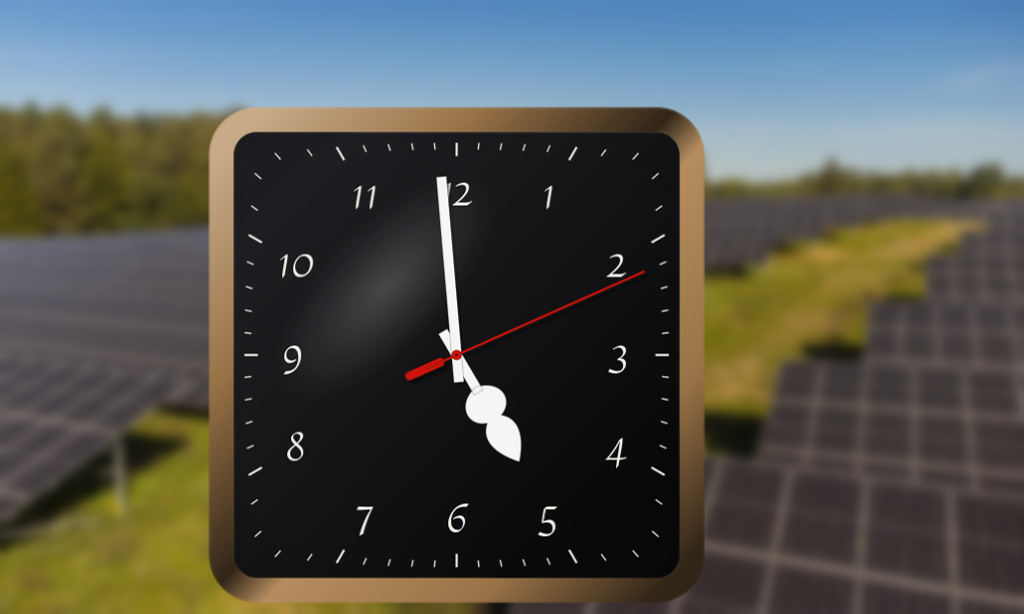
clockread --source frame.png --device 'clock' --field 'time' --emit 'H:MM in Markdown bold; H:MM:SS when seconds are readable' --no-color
**4:59:11**
